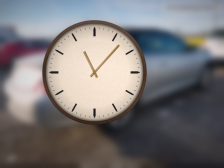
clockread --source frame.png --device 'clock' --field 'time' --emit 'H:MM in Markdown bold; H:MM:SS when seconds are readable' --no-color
**11:07**
